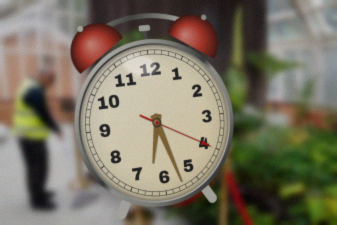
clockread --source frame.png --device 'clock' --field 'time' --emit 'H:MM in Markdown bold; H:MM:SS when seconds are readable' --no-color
**6:27:20**
